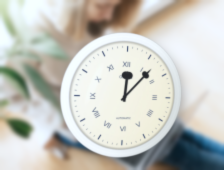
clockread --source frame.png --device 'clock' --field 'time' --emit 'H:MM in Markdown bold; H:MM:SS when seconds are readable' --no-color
**12:07**
